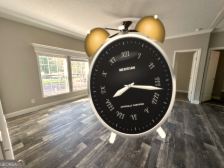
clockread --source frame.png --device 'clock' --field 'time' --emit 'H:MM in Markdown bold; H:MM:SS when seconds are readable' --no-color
**8:17**
